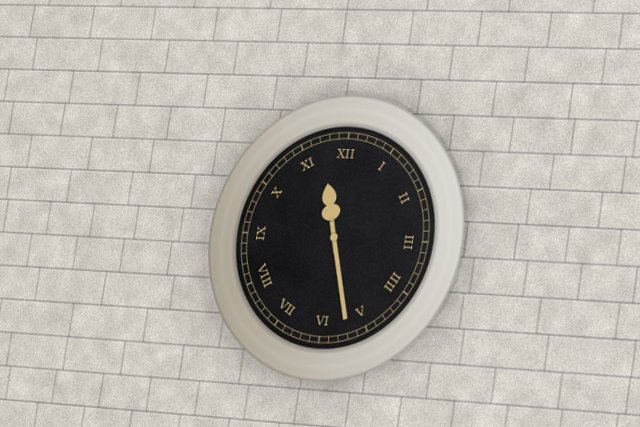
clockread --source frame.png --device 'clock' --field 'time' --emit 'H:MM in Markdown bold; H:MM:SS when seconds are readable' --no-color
**11:27**
